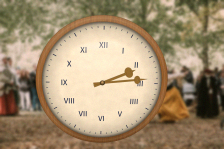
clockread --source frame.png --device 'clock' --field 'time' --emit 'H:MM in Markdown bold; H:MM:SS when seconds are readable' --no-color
**2:14**
